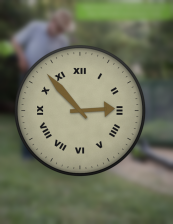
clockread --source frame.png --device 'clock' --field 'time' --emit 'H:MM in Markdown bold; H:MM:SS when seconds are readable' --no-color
**2:53**
